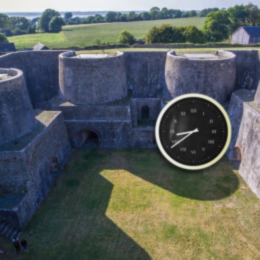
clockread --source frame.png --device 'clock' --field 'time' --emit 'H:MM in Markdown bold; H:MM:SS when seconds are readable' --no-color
**8:39**
